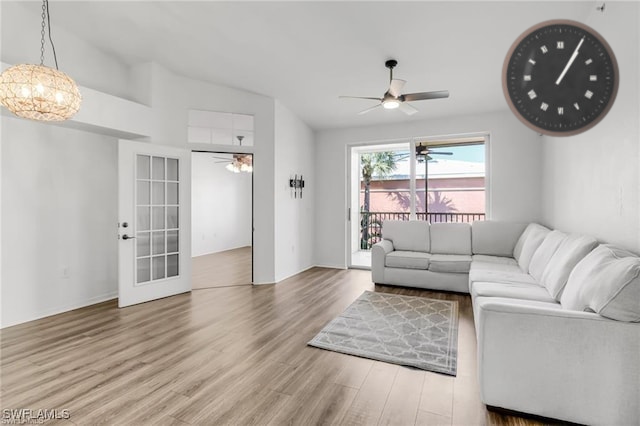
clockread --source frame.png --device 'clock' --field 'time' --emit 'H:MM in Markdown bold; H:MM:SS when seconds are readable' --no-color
**1:05**
